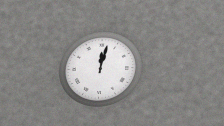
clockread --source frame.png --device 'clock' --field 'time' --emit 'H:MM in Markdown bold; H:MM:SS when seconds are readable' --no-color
**12:02**
